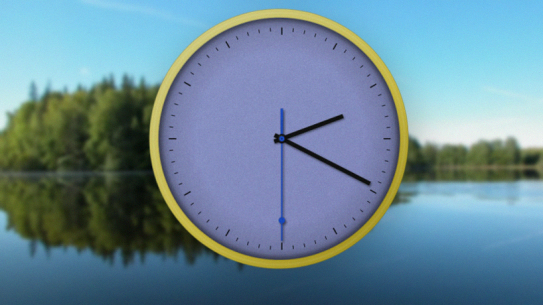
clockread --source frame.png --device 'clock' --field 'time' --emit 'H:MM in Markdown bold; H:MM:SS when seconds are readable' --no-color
**2:19:30**
